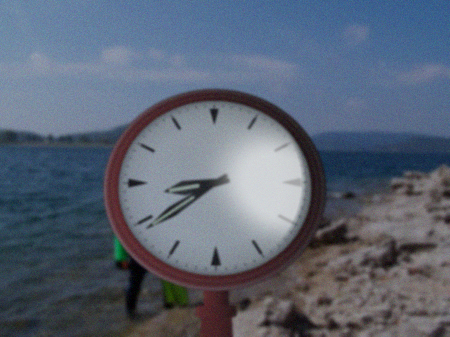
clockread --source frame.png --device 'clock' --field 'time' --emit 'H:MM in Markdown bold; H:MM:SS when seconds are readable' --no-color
**8:39**
